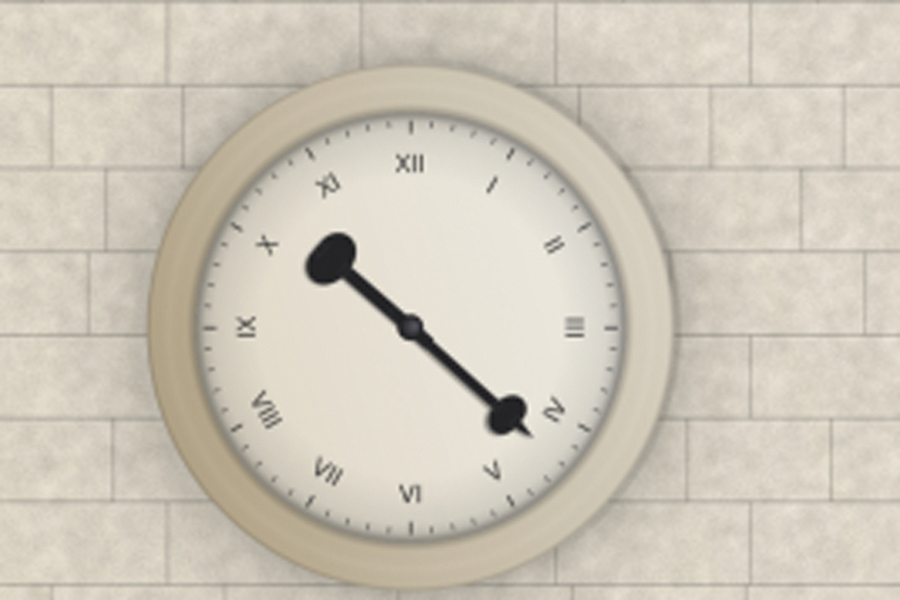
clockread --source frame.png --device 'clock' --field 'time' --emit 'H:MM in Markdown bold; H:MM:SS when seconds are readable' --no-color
**10:22**
